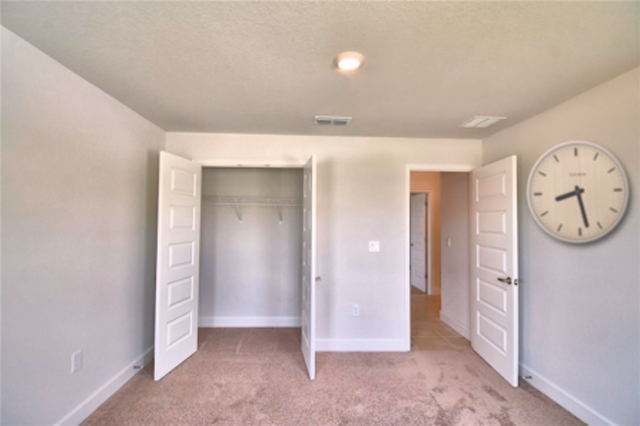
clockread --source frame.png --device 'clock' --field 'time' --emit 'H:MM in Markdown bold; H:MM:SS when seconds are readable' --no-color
**8:28**
